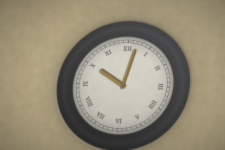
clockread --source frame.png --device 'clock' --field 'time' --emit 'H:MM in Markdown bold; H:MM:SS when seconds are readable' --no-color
**10:02**
